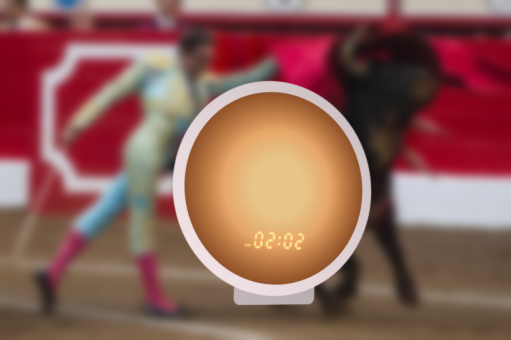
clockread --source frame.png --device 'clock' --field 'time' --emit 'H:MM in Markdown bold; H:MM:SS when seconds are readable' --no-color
**2:02**
